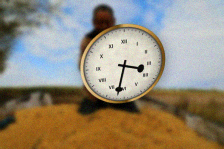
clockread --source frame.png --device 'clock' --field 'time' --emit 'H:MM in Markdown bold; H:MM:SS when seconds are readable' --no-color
**3:32**
